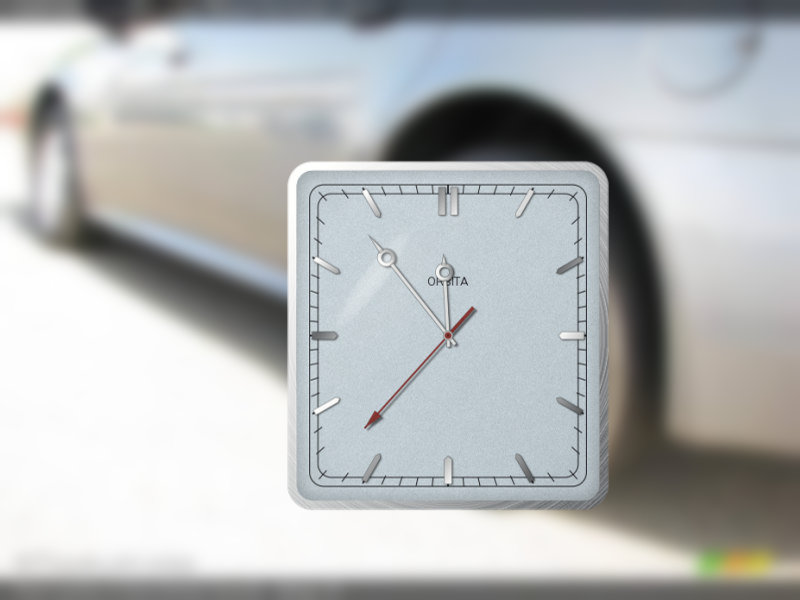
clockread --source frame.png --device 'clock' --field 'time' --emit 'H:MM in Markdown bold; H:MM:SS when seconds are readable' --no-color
**11:53:37**
